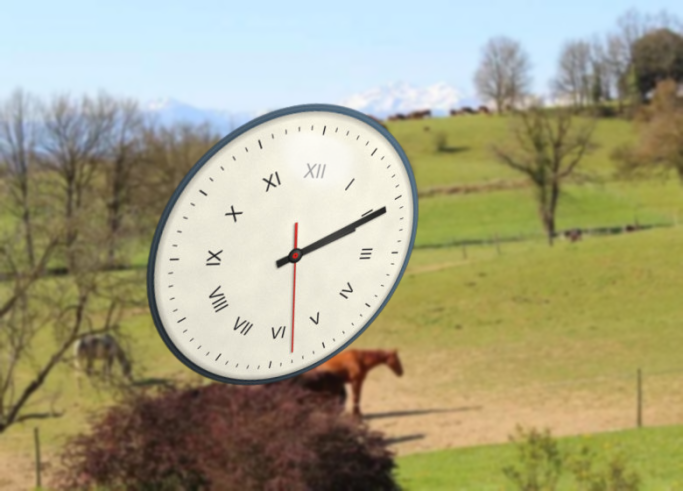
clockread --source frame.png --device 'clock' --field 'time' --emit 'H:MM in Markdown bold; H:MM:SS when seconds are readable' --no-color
**2:10:28**
